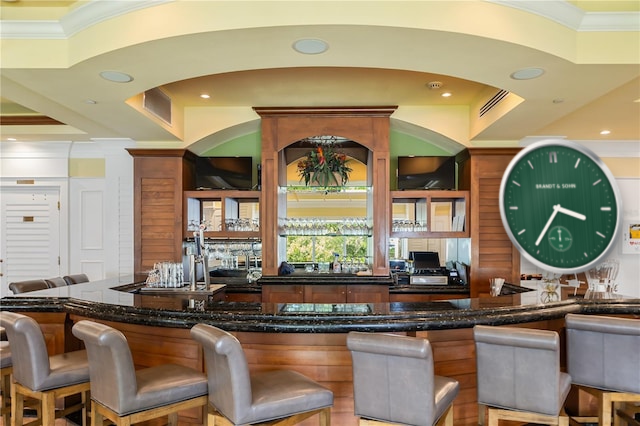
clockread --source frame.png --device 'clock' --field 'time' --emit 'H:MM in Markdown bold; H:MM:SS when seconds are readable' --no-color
**3:36**
